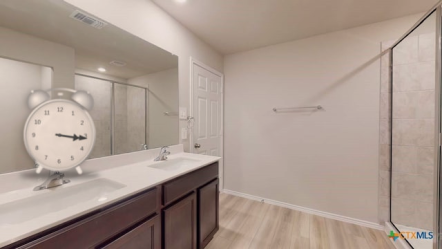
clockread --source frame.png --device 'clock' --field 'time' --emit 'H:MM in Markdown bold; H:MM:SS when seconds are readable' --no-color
**3:16**
